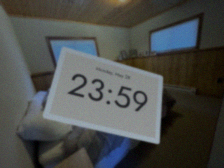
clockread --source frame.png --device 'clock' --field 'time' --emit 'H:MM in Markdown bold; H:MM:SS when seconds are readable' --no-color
**23:59**
